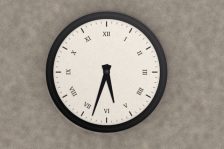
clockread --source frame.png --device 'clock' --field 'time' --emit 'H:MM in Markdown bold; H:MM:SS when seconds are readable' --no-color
**5:33**
